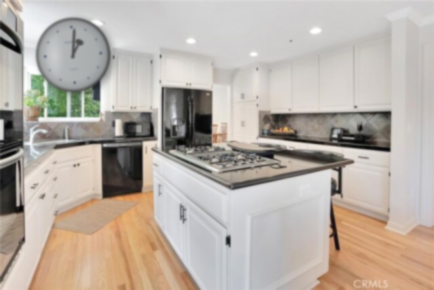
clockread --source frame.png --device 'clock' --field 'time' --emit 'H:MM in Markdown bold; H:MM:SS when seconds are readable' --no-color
**1:01**
